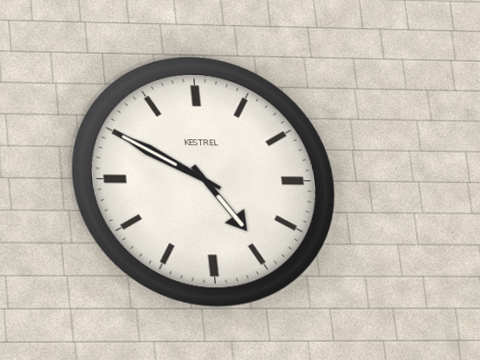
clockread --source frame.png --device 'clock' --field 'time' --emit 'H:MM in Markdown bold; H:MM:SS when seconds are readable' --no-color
**4:50**
